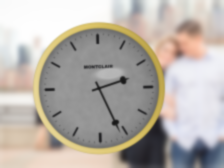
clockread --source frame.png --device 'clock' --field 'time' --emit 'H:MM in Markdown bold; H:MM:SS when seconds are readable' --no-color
**2:26**
